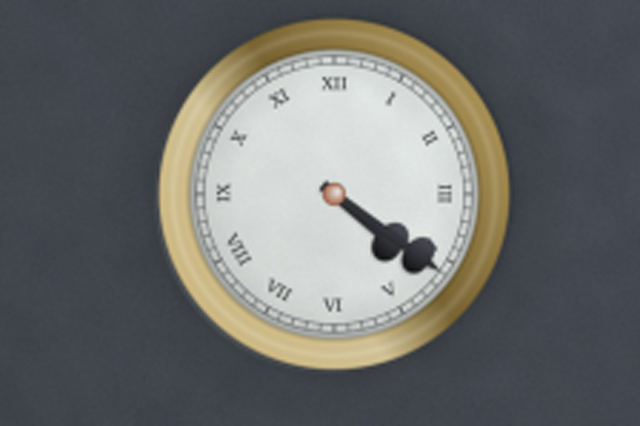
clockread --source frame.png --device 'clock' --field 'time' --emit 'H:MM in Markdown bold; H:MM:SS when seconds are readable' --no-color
**4:21**
